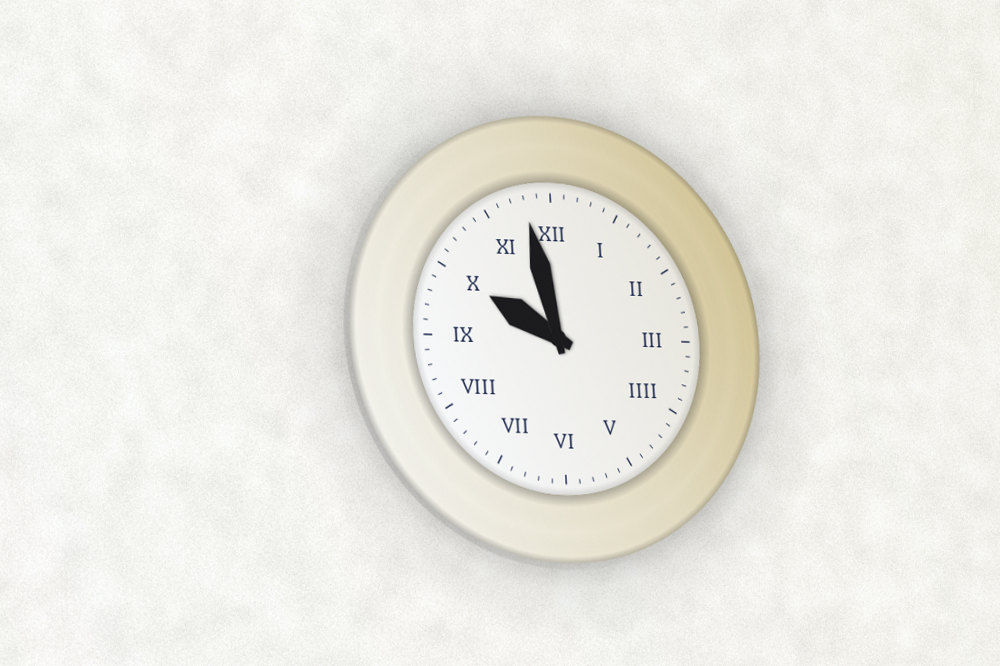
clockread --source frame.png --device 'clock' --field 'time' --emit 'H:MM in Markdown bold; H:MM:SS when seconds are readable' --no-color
**9:58**
